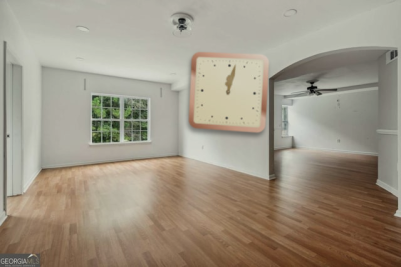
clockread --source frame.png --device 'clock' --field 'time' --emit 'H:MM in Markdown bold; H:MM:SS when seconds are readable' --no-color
**12:02**
